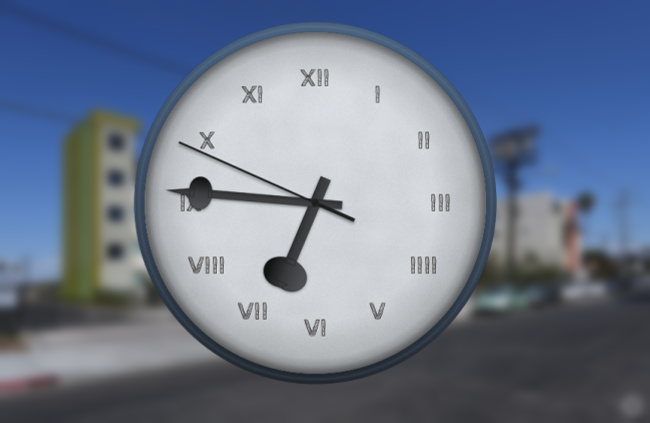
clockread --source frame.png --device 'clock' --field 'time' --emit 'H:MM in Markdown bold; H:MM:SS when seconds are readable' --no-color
**6:45:49**
